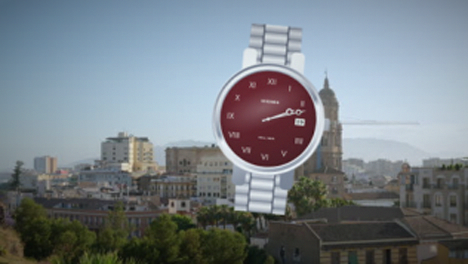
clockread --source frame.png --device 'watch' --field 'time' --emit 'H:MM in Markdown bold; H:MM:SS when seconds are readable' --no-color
**2:12**
